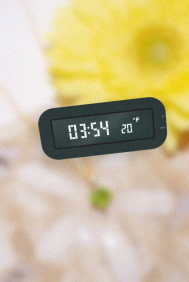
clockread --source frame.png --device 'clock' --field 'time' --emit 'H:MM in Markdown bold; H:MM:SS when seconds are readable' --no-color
**3:54**
